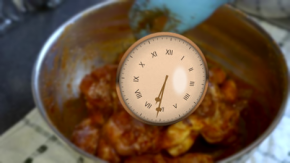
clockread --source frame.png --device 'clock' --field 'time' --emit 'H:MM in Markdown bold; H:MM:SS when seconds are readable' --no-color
**6:31**
